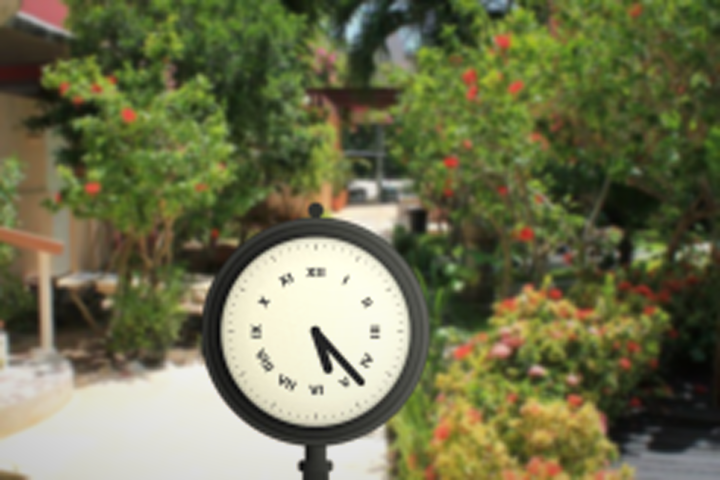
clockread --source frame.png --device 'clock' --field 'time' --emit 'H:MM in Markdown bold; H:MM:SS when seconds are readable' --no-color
**5:23**
